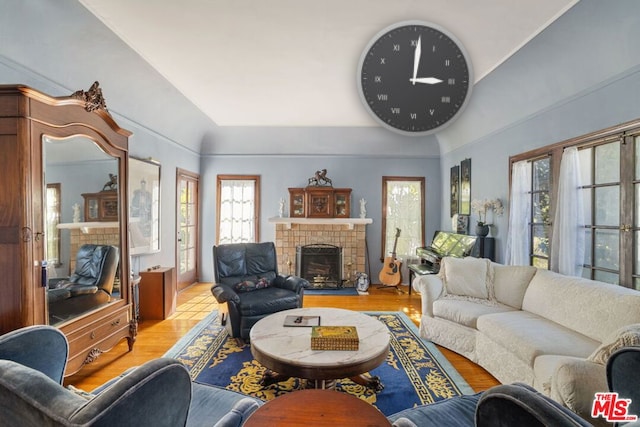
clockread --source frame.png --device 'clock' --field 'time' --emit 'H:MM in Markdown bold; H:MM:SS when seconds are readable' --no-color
**3:01**
